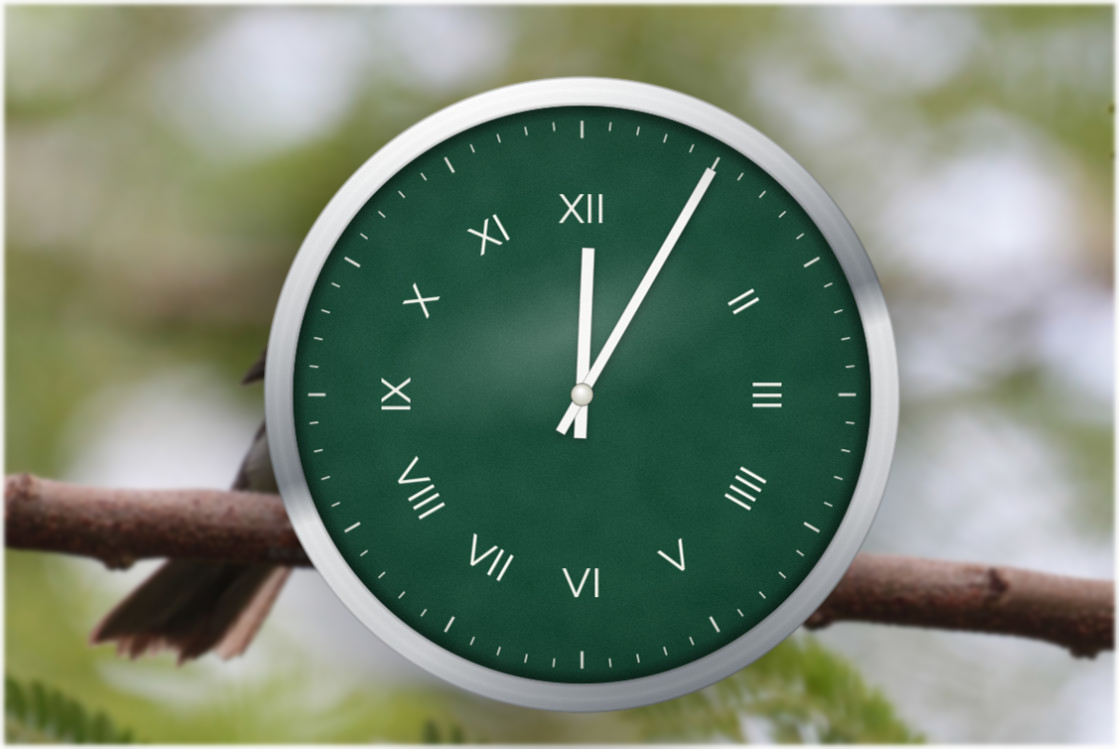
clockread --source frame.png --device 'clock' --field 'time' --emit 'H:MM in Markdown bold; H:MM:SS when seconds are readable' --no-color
**12:05**
